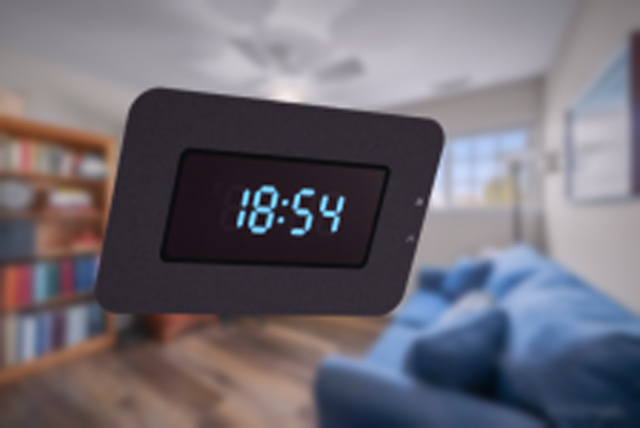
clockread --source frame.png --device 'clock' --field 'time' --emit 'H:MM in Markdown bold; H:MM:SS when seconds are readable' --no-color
**18:54**
